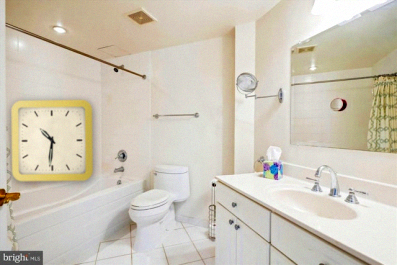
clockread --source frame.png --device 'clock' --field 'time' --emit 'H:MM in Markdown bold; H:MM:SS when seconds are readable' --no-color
**10:31**
